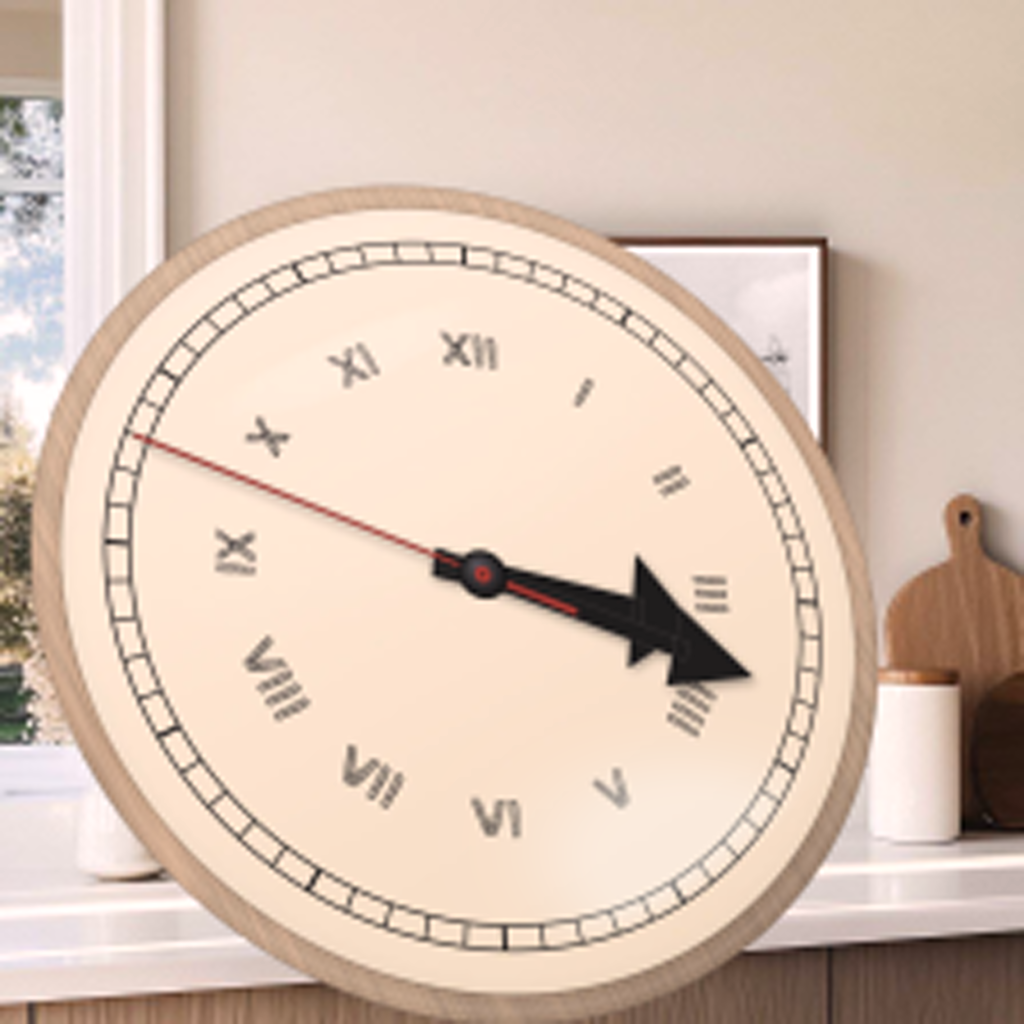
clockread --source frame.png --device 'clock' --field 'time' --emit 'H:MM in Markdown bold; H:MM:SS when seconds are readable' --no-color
**3:17:48**
